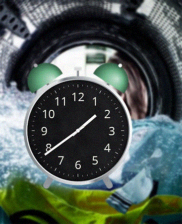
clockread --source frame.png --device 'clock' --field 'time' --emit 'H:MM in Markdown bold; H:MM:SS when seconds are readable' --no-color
**1:39**
